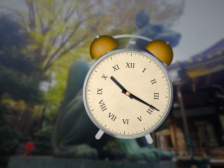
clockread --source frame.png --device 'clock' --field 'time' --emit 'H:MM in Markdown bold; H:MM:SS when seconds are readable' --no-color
**10:19**
